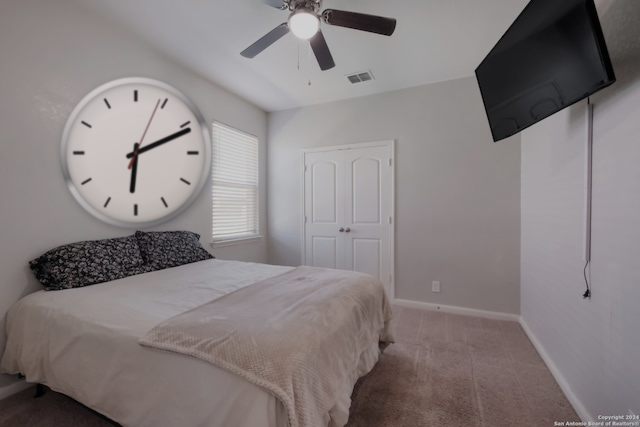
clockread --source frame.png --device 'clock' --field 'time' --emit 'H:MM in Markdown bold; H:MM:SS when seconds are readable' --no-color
**6:11:04**
